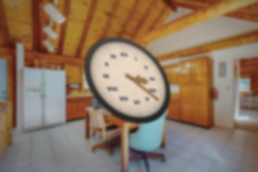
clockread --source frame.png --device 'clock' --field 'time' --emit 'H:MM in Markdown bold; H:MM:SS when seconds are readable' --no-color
**3:22**
